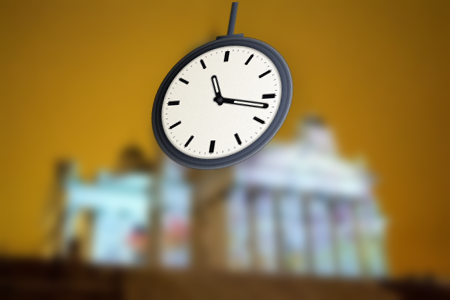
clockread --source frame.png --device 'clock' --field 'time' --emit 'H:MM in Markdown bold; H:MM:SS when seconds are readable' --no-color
**11:17**
